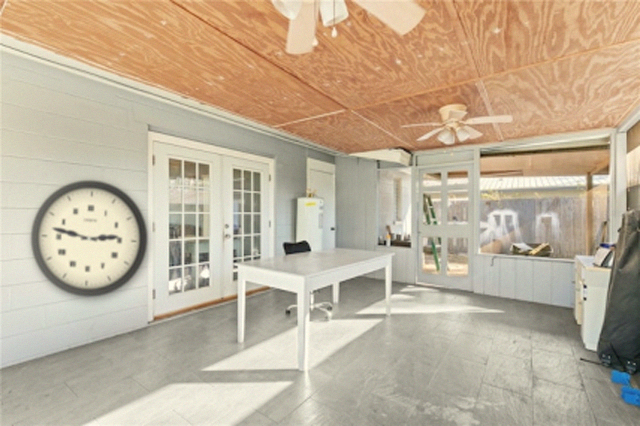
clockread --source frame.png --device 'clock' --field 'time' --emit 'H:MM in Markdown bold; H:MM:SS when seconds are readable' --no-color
**2:47**
